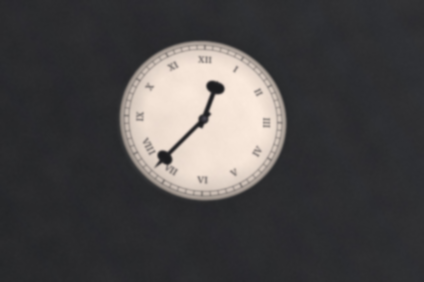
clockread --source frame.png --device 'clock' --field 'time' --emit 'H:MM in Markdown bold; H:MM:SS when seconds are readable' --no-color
**12:37**
